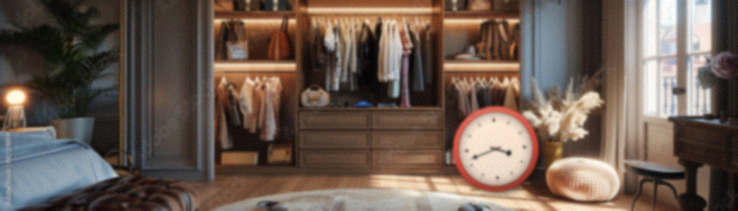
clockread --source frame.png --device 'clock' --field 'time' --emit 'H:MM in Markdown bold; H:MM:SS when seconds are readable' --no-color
**3:42**
